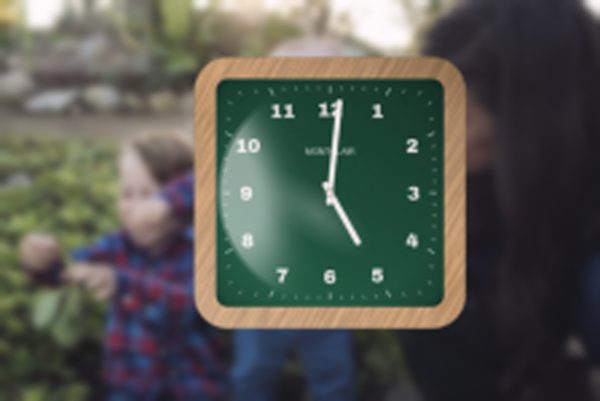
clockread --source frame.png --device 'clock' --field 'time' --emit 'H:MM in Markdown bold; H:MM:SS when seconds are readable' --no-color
**5:01**
